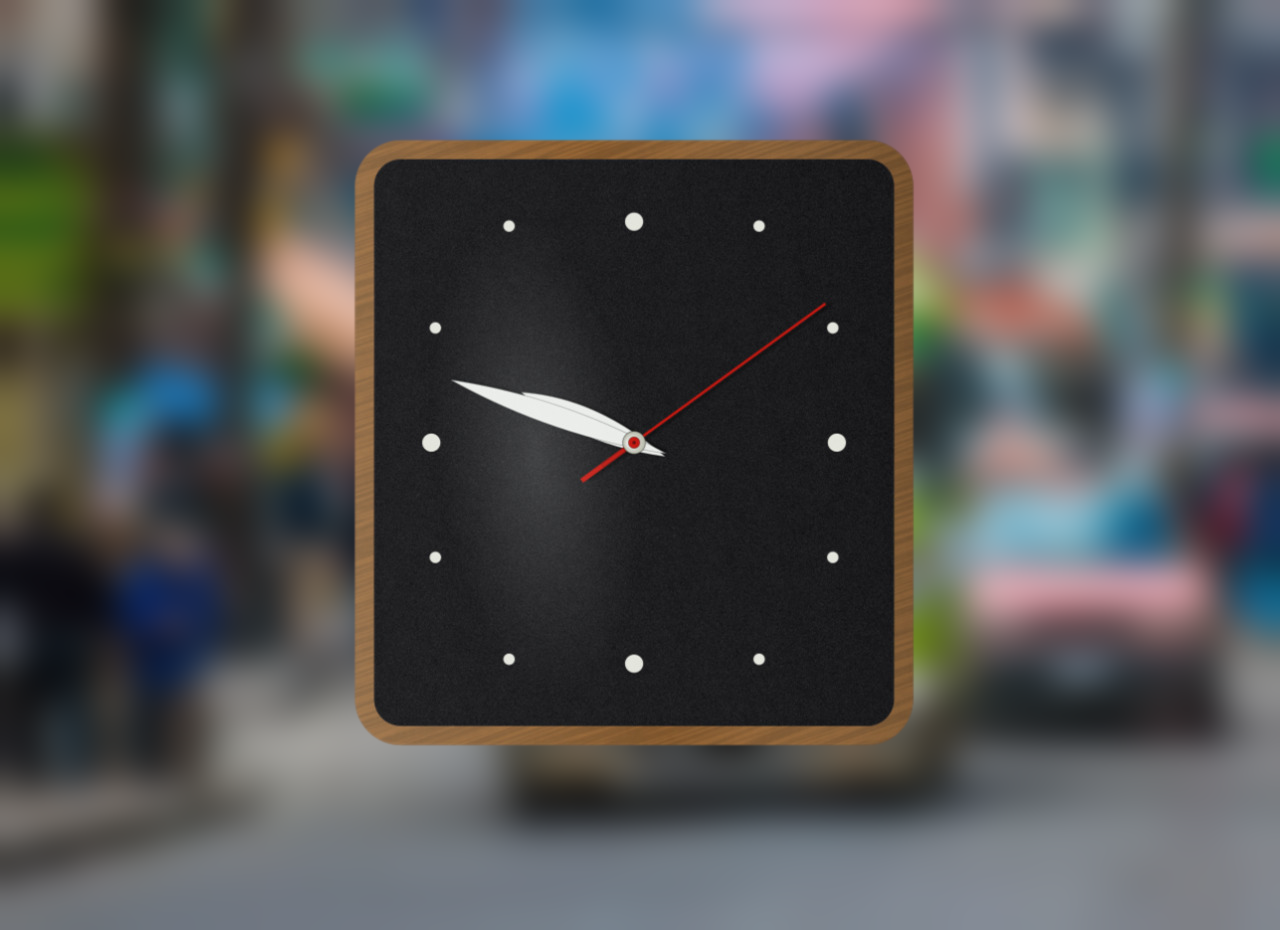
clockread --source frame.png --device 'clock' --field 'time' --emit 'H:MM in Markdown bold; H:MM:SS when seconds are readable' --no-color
**9:48:09**
